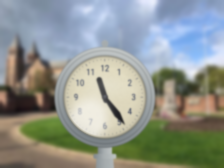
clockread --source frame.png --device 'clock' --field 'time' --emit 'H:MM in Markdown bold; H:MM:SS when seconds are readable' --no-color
**11:24**
